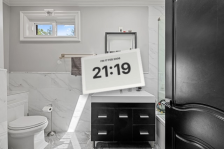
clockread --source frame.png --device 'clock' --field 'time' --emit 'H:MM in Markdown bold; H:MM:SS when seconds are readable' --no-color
**21:19**
